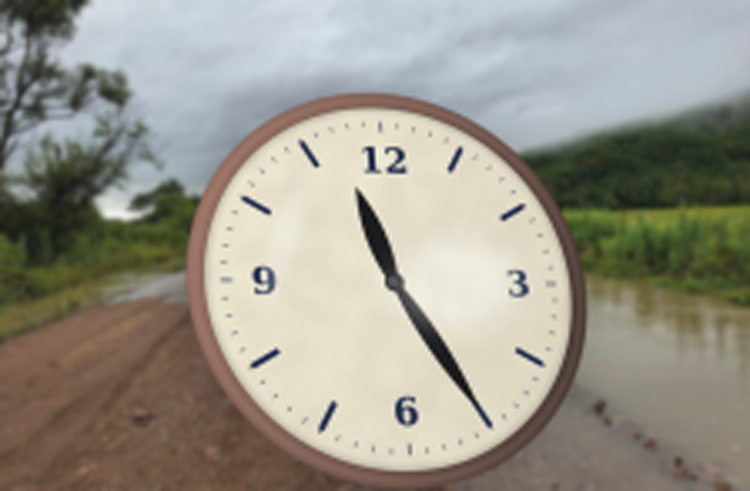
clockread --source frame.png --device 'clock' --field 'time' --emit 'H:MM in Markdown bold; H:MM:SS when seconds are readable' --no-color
**11:25**
